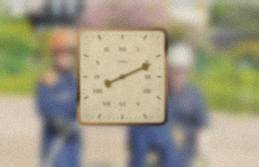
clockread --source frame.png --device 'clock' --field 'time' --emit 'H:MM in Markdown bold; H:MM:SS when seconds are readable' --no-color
**8:11**
